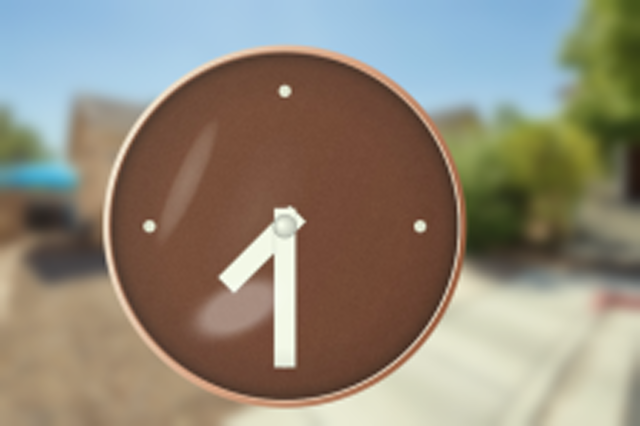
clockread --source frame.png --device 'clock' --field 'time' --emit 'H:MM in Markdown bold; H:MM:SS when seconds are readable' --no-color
**7:30**
